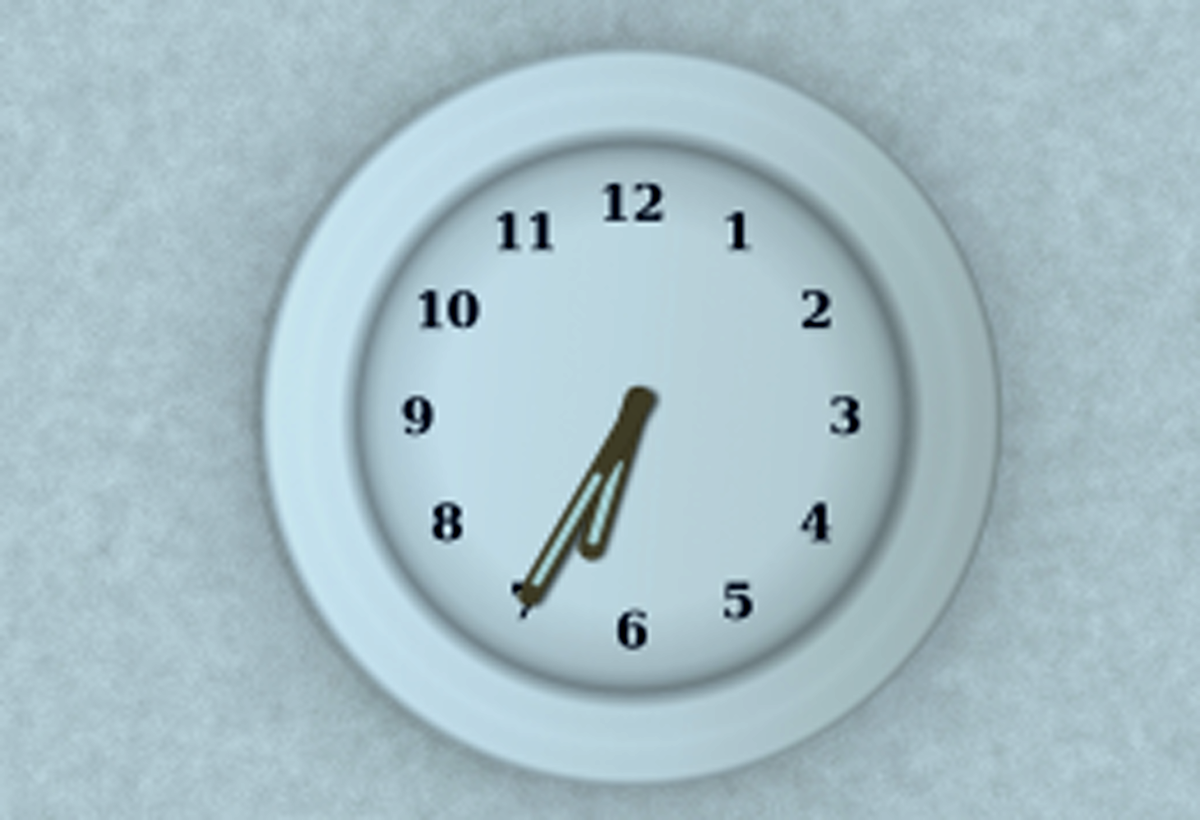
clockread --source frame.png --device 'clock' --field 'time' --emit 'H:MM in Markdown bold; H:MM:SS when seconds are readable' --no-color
**6:35**
